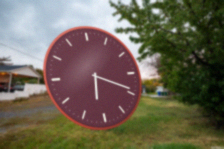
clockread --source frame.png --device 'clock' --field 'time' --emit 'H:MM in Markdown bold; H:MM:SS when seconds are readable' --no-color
**6:19**
